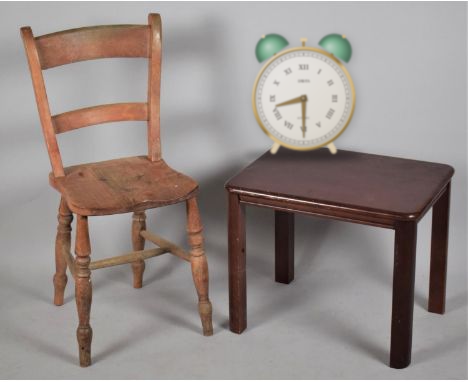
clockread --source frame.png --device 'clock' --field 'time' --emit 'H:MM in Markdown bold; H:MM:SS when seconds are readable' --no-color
**8:30**
